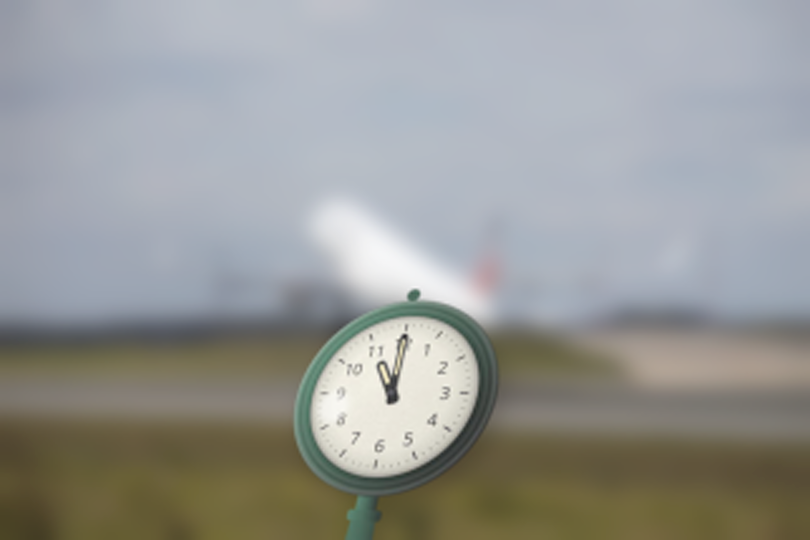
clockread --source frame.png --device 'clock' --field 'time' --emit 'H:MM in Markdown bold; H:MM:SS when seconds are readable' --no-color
**11:00**
